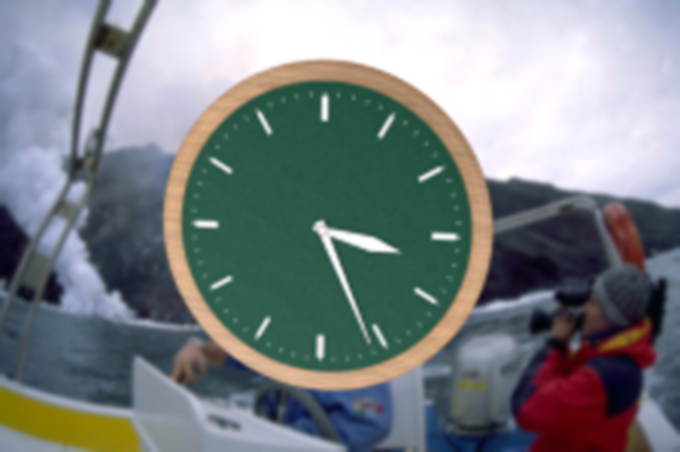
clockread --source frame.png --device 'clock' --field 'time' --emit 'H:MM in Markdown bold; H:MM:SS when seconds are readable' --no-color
**3:26**
